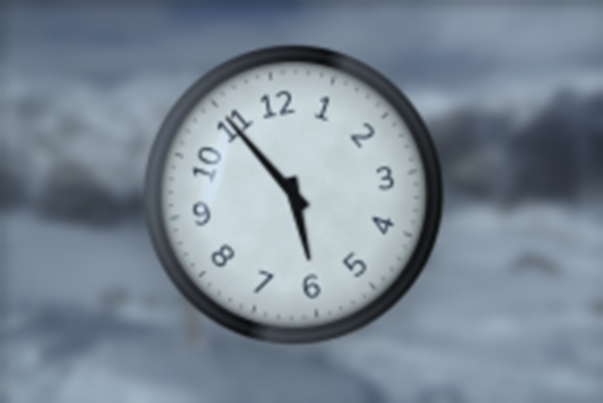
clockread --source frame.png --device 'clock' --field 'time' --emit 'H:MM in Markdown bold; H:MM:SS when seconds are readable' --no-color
**5:55**
